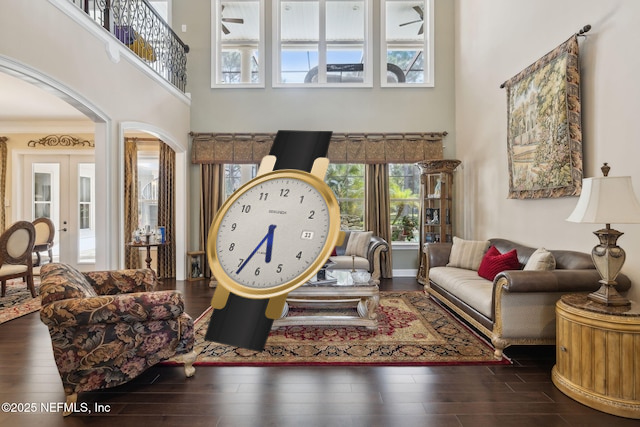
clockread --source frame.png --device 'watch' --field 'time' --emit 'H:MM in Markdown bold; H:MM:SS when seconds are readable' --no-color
**5:34**
